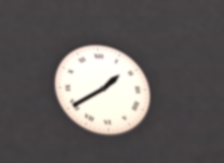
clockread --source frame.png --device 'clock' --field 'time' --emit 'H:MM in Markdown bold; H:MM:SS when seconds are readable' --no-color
**1:40**
